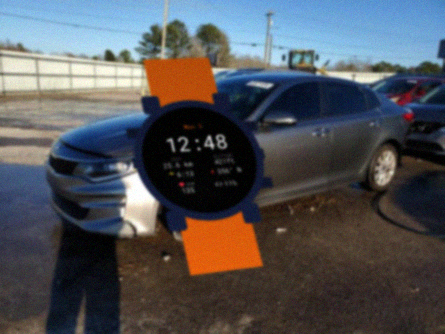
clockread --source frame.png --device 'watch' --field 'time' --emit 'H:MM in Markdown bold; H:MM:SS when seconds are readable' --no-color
**12:48**
